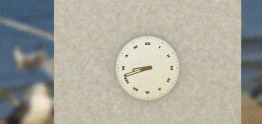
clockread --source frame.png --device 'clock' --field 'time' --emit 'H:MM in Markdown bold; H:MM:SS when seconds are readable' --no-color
**8:42**
